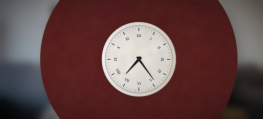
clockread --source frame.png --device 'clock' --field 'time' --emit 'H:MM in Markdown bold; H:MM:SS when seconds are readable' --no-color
**7:24**
